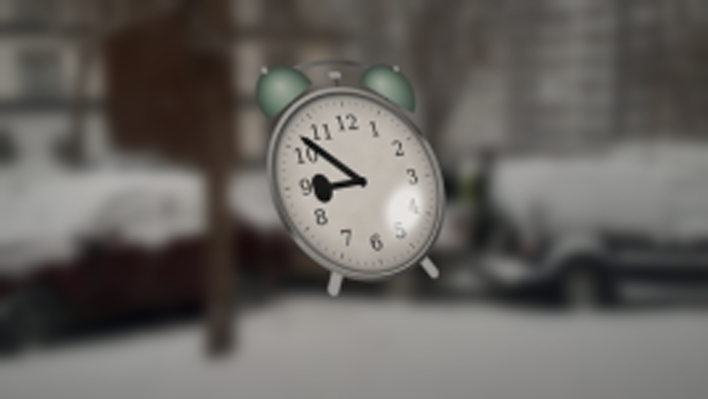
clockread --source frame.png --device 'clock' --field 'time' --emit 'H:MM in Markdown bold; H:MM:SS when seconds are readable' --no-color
**8:52**
